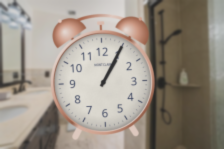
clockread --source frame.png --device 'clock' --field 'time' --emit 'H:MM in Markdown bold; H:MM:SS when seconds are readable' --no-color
**1:05**
